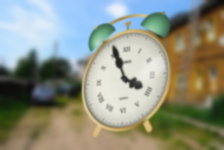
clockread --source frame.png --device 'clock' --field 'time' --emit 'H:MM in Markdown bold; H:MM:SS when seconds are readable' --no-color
**3:56**
